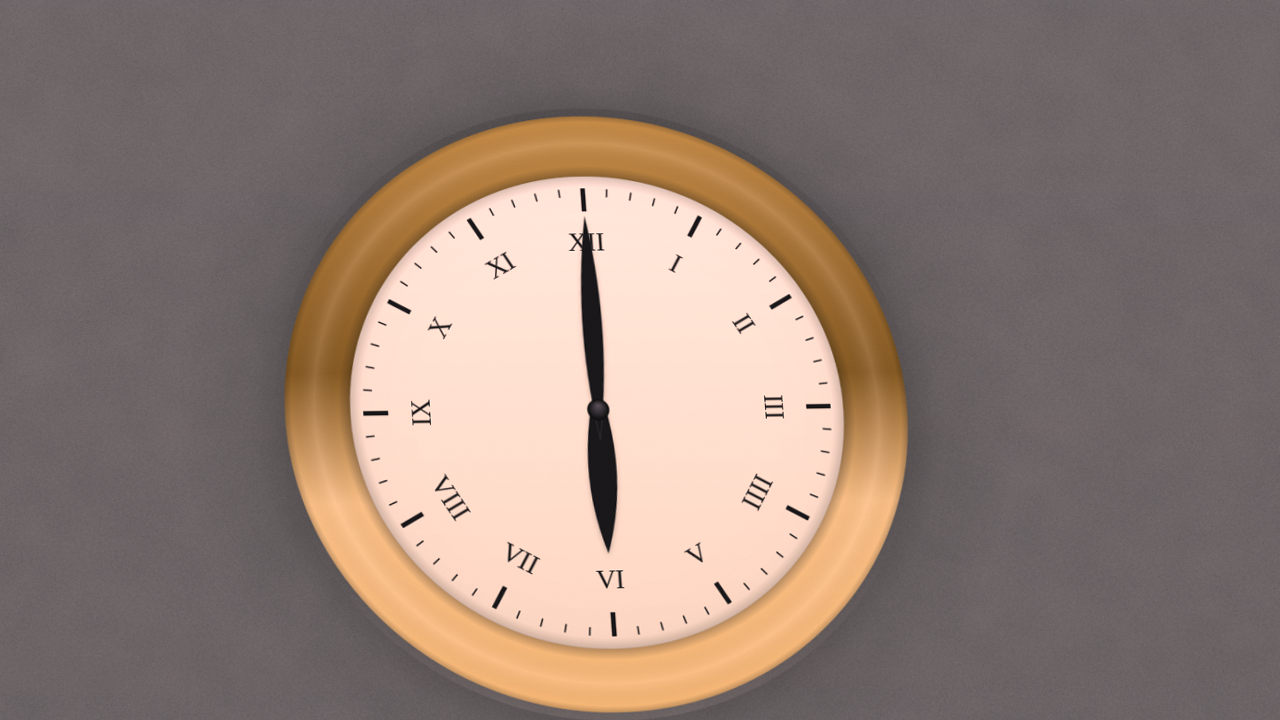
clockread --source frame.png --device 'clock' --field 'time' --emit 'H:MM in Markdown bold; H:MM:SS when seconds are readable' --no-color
**6:00**
